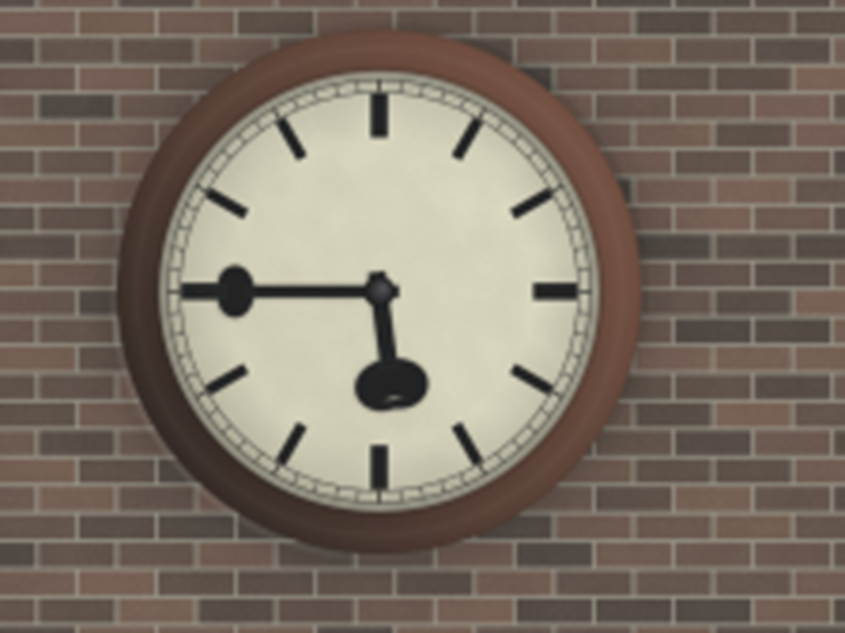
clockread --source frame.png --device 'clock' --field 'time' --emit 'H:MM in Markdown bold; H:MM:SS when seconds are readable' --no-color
**5:45**
